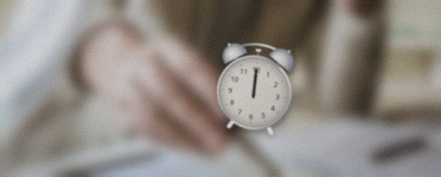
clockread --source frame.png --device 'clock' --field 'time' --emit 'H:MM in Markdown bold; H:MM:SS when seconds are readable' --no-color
**12:00**
